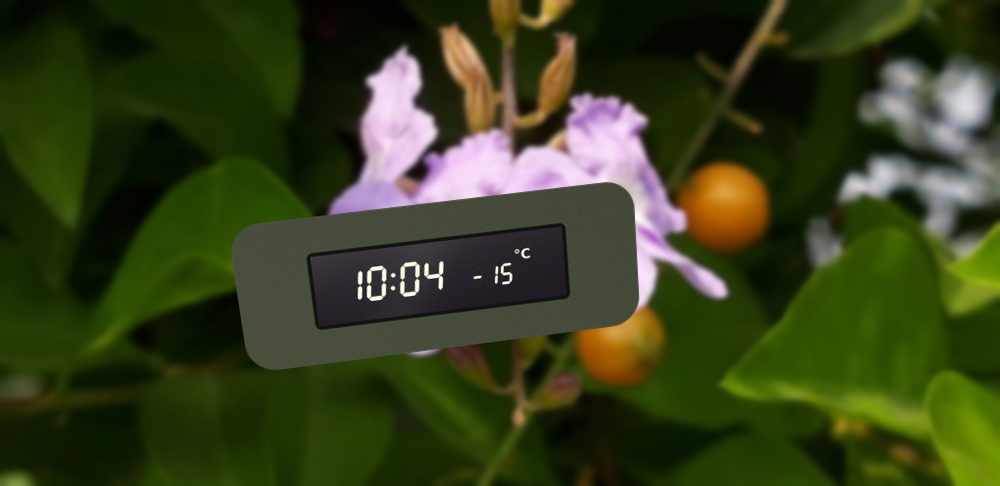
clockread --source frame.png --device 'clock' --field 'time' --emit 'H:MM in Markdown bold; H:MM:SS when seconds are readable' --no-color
**10:04**
